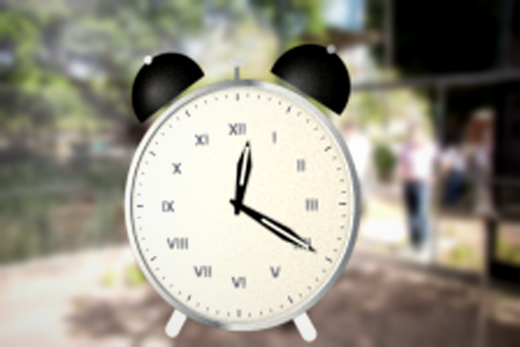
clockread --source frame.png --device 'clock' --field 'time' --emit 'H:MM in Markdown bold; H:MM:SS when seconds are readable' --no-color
**12:20**
